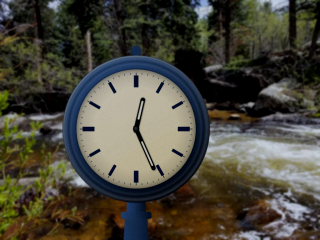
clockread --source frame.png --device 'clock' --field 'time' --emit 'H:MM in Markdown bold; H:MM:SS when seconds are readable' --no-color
**12:26**
